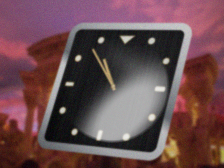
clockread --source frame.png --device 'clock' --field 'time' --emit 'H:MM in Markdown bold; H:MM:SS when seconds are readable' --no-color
**10:53**
